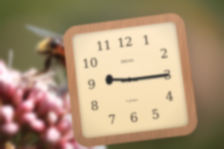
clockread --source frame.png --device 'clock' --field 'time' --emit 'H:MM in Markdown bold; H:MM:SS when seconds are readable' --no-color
**9:15**
